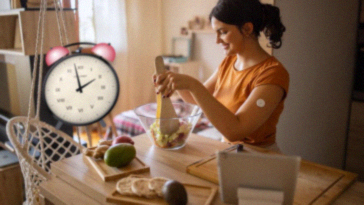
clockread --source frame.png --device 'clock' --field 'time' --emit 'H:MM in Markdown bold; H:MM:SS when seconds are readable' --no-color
**1:58**
